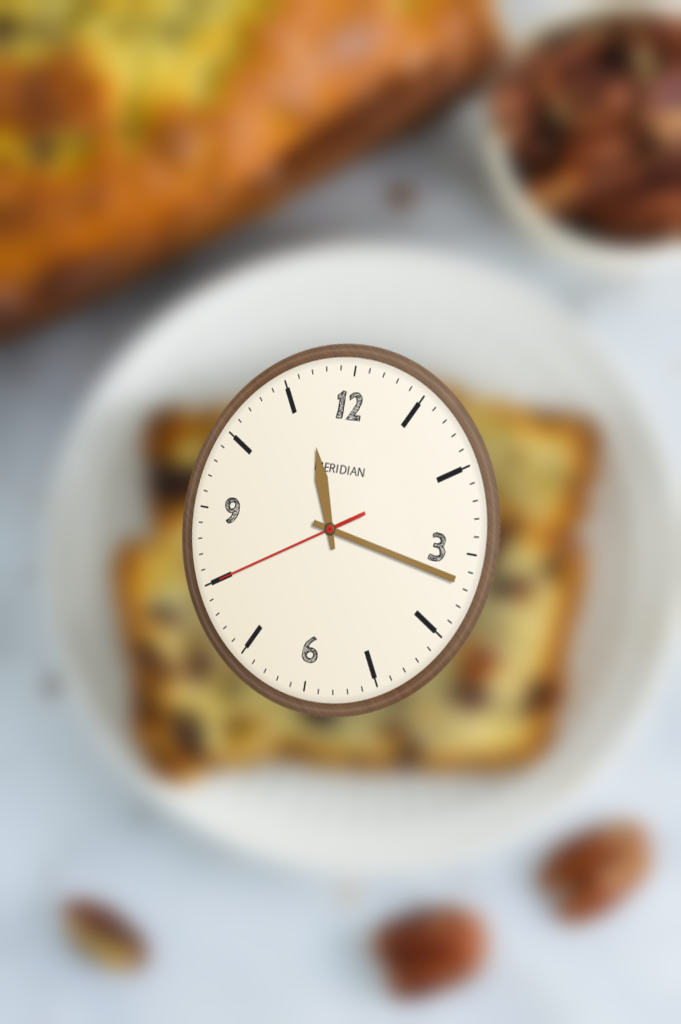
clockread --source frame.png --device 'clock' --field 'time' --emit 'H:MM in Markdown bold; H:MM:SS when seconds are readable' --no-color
**11:16:40**
